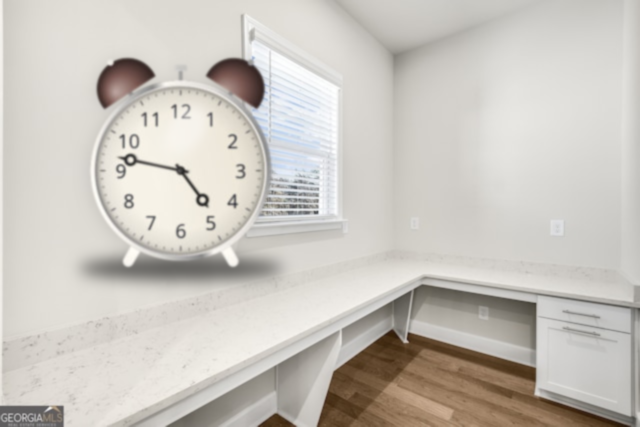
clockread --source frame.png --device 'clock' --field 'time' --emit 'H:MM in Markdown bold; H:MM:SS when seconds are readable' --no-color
**4:47**
